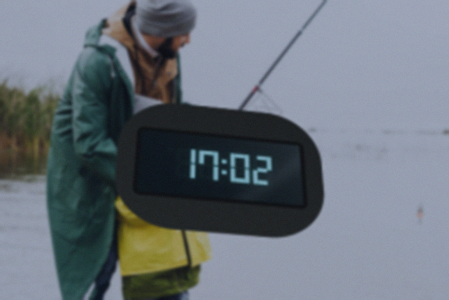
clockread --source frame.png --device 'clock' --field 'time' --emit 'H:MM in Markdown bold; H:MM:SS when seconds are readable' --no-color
**17:02**
